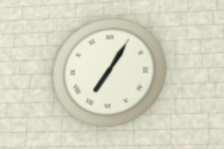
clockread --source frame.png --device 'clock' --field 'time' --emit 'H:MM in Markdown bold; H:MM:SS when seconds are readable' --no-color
**7:05**
